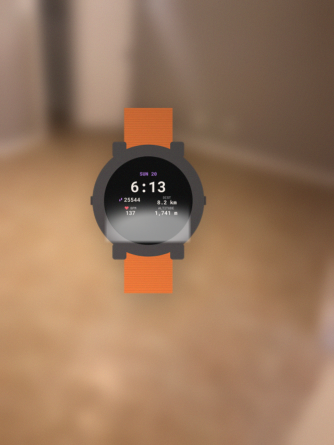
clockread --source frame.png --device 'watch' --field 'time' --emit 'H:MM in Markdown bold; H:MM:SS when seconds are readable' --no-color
**6:13**
